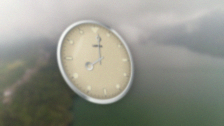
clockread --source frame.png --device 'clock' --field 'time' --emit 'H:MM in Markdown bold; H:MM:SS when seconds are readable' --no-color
**8:01**
